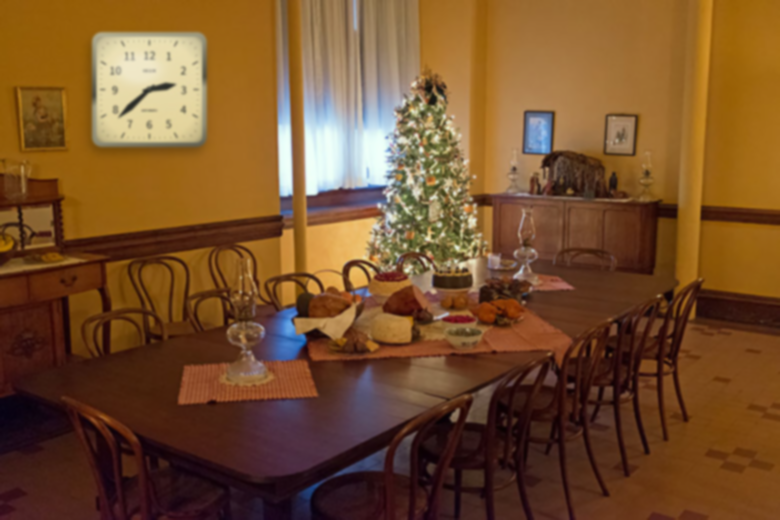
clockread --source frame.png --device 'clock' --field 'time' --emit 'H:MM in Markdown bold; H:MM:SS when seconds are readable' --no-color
**2:38**
